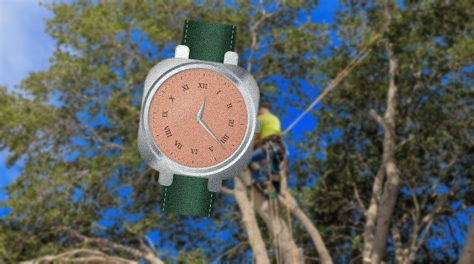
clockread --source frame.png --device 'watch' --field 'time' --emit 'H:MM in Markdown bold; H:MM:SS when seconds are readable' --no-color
**12:22**
